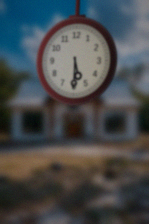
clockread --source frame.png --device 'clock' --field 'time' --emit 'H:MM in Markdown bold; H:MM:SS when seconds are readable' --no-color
**5:30**
